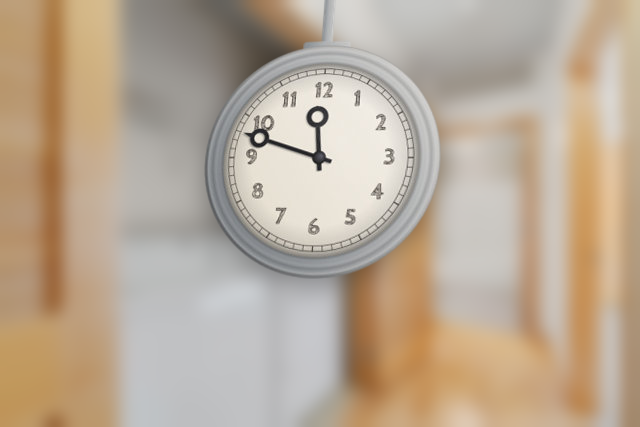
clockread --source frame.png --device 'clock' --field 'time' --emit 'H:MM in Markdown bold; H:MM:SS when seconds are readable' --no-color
**11:48**
